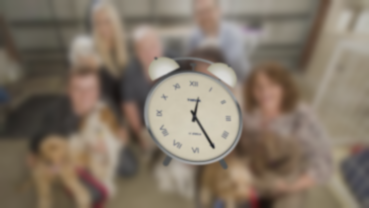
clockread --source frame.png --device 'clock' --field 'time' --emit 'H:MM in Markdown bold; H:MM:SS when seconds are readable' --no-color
**12:25**
